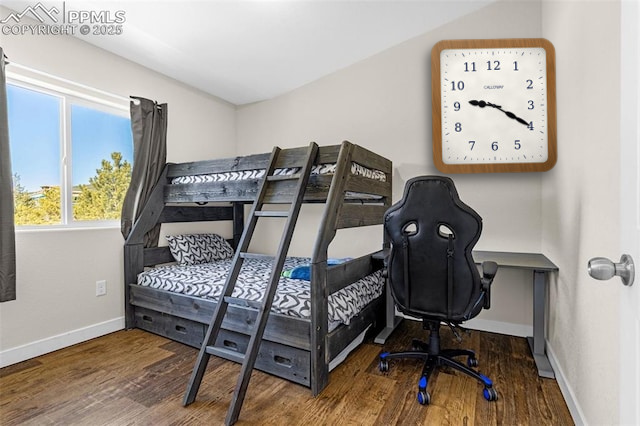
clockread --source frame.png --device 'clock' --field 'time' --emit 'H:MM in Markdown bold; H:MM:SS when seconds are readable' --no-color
**9:20**
